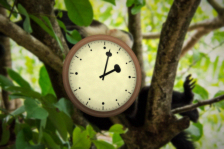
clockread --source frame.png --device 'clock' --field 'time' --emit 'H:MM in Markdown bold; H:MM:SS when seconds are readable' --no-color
**2:02**
